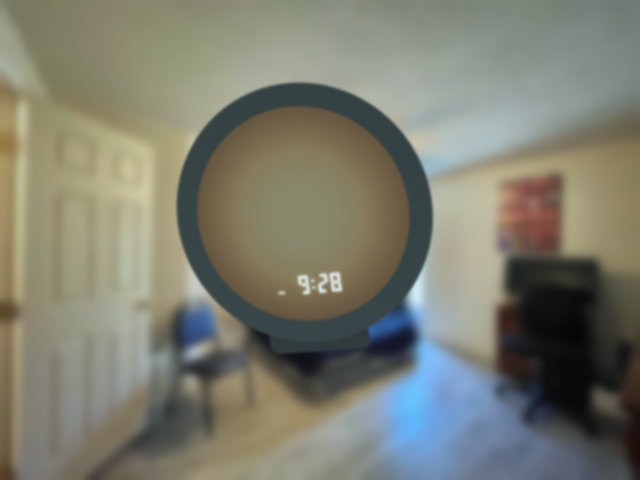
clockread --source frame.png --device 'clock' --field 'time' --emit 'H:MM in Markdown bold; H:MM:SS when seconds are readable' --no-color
**9:28**
